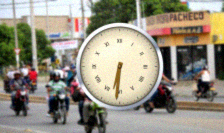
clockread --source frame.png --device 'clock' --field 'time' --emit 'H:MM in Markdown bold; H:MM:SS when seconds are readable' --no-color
**6:31**
